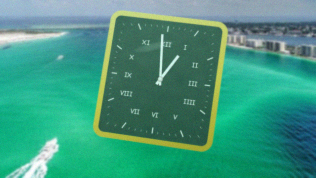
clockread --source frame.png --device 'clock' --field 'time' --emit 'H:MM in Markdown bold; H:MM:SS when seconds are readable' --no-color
**12:59**
